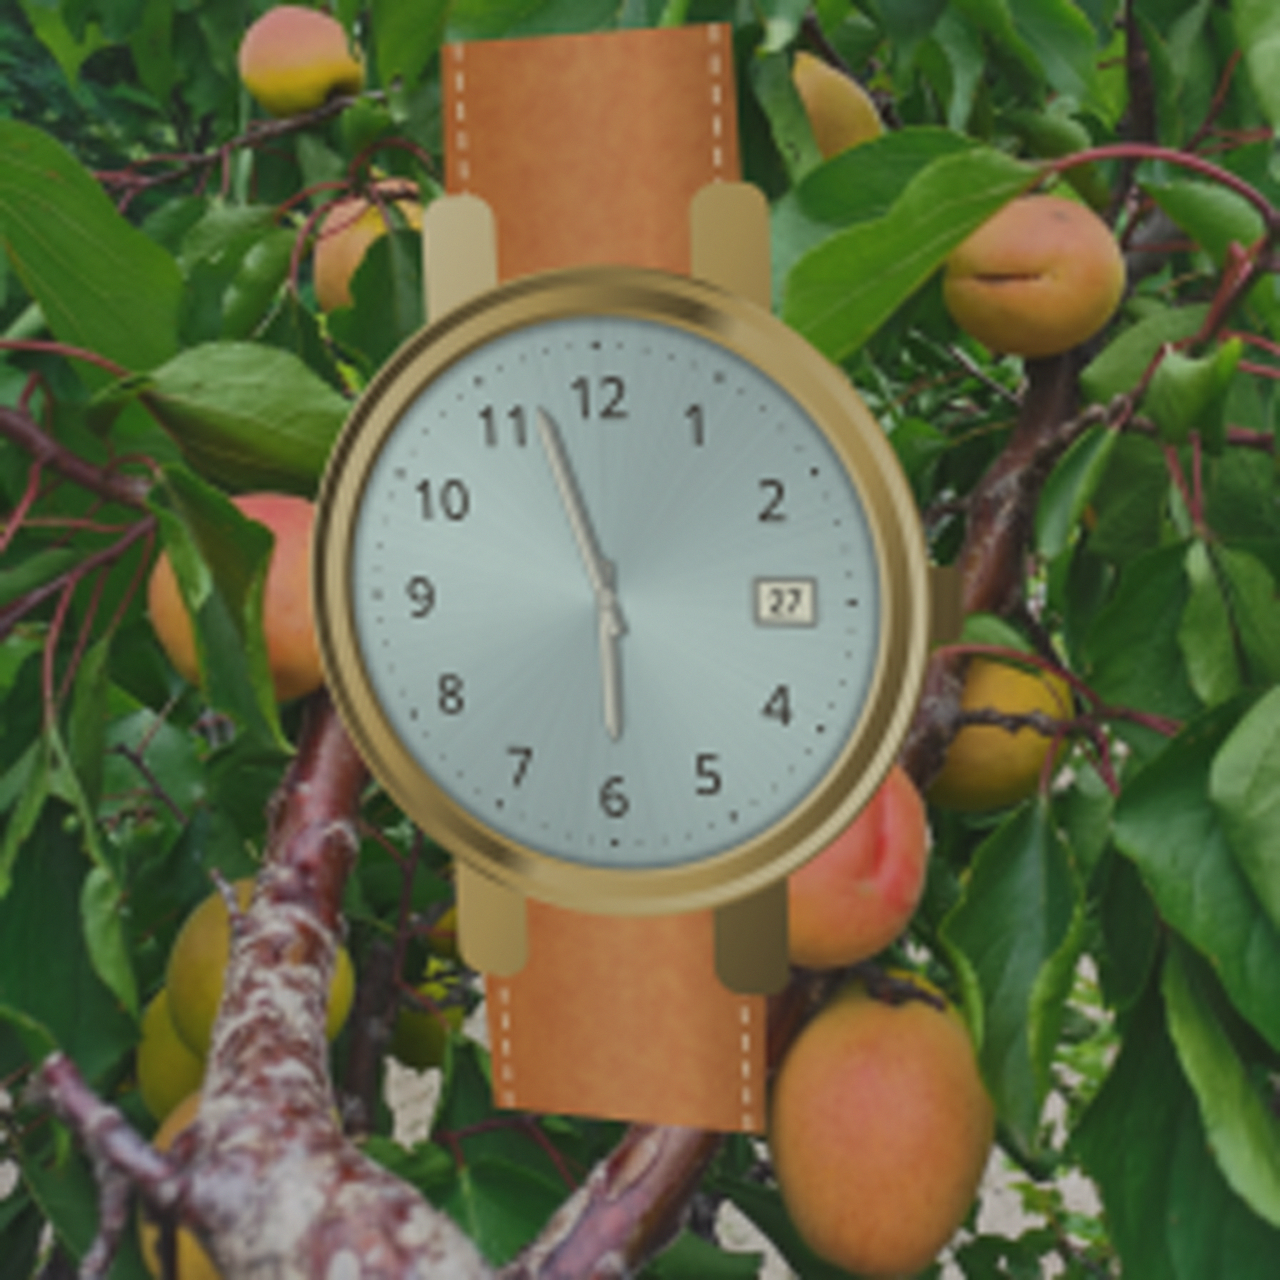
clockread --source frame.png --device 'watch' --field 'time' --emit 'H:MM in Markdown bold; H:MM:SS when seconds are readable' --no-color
**5:57**
